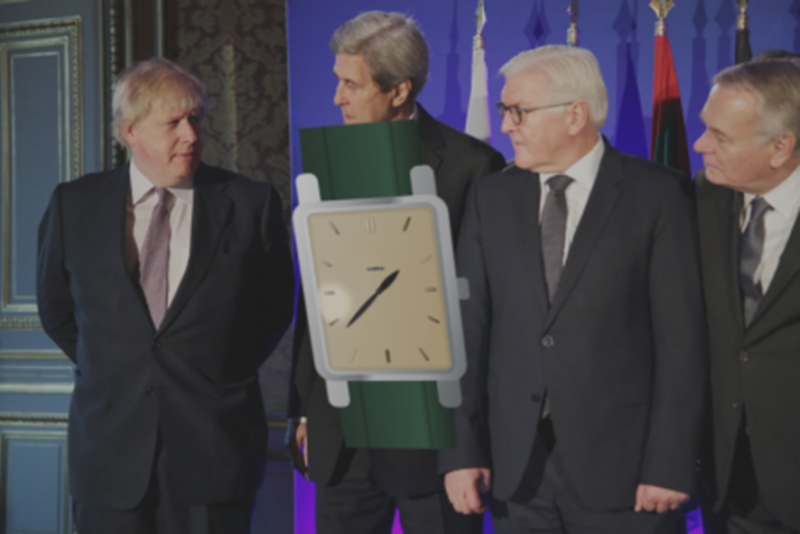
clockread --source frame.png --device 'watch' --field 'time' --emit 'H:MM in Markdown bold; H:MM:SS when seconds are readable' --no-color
**1:38**
